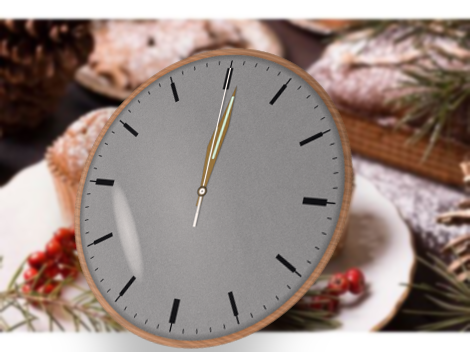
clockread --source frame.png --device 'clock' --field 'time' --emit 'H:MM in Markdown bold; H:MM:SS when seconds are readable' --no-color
**12:01:00**
